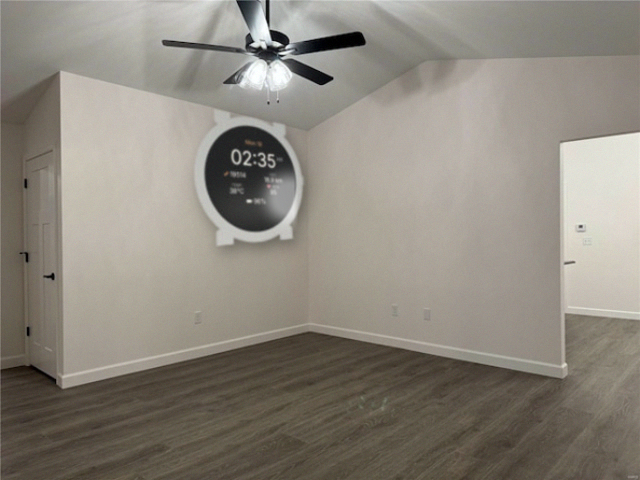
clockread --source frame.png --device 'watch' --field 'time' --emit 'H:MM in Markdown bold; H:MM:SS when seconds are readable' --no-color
**2:35**
